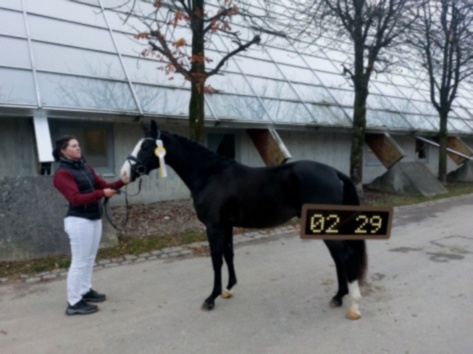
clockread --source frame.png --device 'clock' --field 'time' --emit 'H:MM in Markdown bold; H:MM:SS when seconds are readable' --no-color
**2:29**
